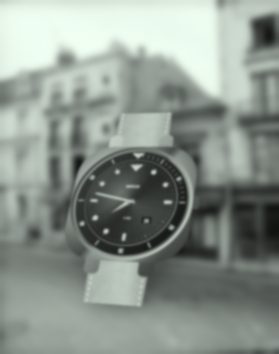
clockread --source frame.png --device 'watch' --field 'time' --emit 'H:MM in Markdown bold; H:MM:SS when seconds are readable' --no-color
**7:47**
